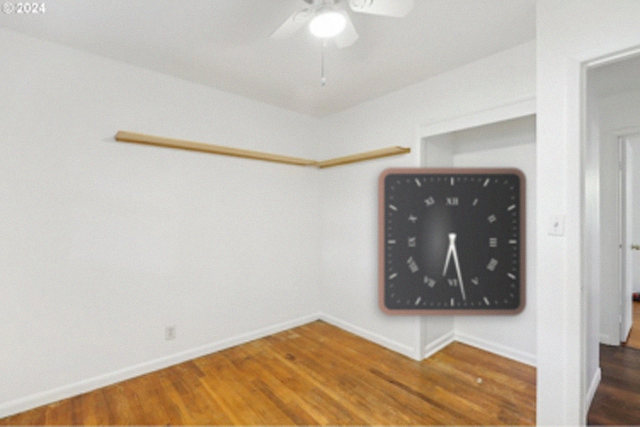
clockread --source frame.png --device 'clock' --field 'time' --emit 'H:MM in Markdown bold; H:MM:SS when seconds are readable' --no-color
**6:28**
